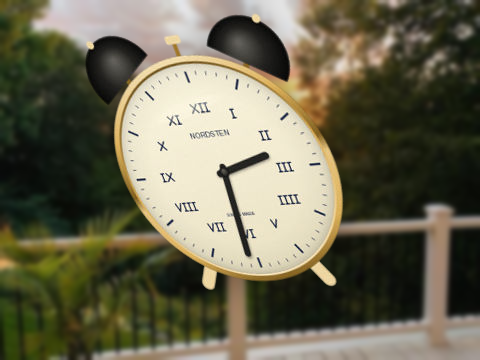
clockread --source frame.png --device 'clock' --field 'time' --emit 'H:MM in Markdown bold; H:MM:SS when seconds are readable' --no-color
**2:31**
